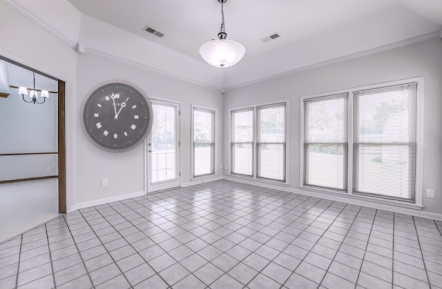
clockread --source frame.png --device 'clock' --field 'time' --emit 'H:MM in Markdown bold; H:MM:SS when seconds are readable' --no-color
**12:58**
